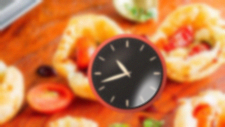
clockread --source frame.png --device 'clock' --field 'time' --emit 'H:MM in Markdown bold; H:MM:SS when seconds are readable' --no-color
**10:42**
